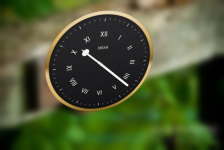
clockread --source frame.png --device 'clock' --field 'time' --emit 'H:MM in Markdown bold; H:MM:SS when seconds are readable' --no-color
**10:22**
